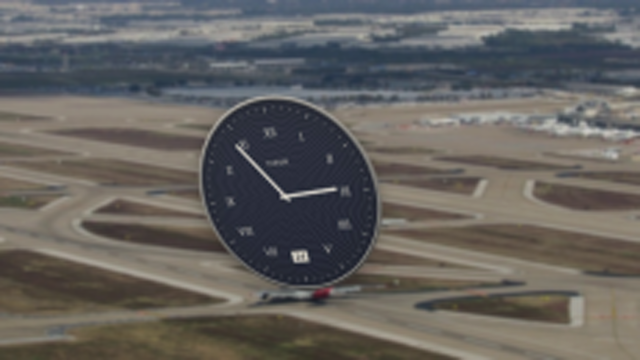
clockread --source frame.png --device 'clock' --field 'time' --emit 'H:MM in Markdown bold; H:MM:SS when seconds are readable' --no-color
**2:54**
